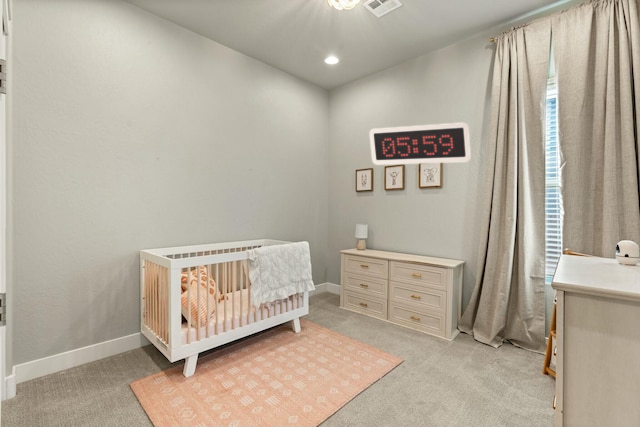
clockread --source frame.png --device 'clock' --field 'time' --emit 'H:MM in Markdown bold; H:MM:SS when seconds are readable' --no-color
**5:59**
